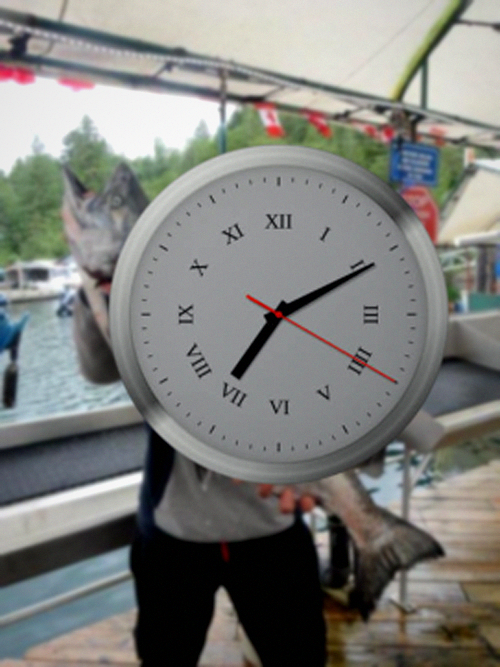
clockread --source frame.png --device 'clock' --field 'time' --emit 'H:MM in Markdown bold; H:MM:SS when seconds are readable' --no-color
**7:10:20**
